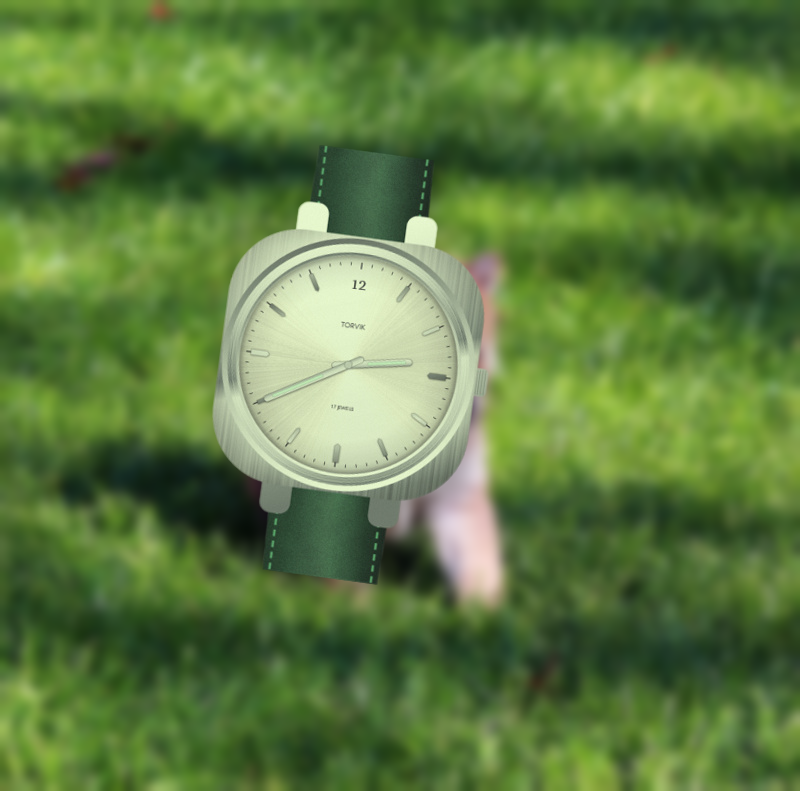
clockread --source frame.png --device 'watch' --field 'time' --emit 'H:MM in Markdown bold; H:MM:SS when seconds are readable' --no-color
**2:40**
